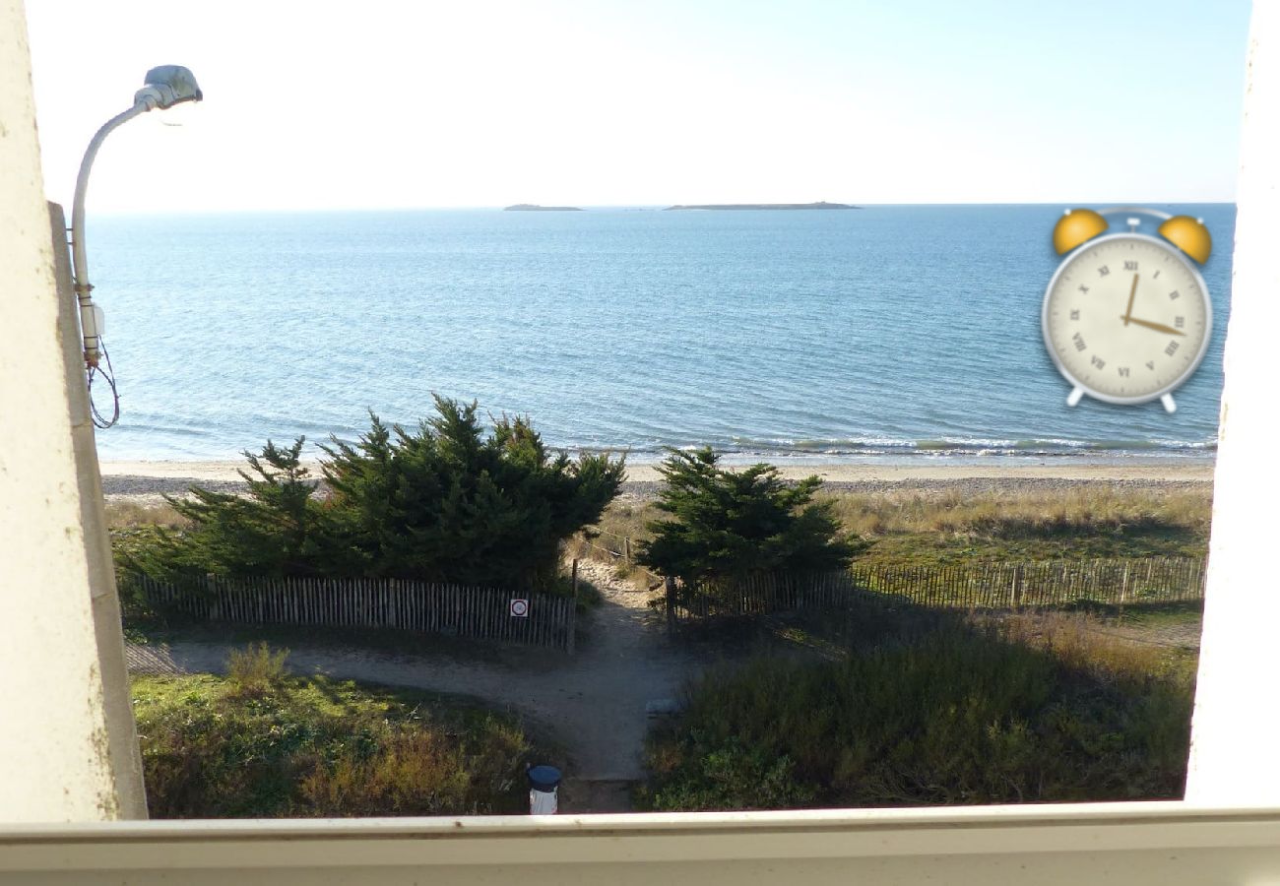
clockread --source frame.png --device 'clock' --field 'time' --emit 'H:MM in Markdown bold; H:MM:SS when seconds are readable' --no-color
**12:17**
